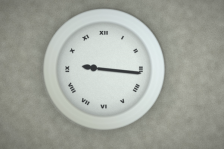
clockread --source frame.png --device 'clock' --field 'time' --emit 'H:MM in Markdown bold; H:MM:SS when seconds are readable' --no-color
**9:16**
